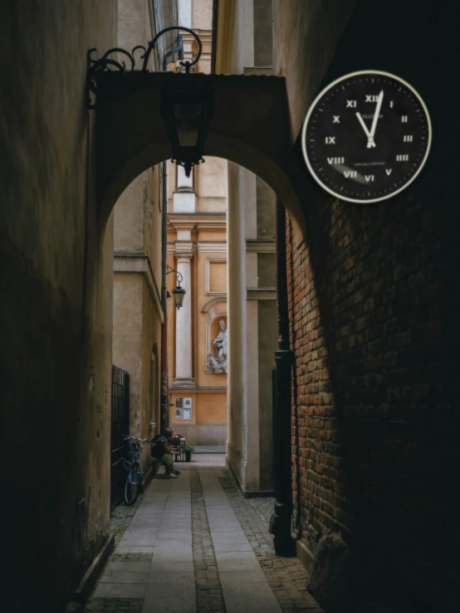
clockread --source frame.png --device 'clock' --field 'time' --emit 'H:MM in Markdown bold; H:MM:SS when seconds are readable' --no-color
**11:02**
